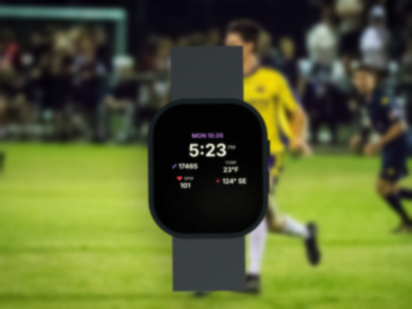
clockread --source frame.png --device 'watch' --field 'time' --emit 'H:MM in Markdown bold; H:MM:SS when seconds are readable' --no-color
**5:23**
